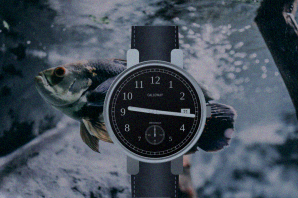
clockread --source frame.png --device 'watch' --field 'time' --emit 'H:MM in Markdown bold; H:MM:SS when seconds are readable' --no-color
**9:16**
